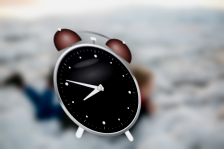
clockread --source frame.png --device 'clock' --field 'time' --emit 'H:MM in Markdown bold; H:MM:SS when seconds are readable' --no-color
**7:46**
